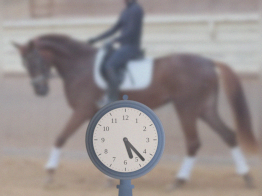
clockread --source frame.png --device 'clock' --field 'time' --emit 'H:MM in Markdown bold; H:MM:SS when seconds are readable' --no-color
**5:23**
